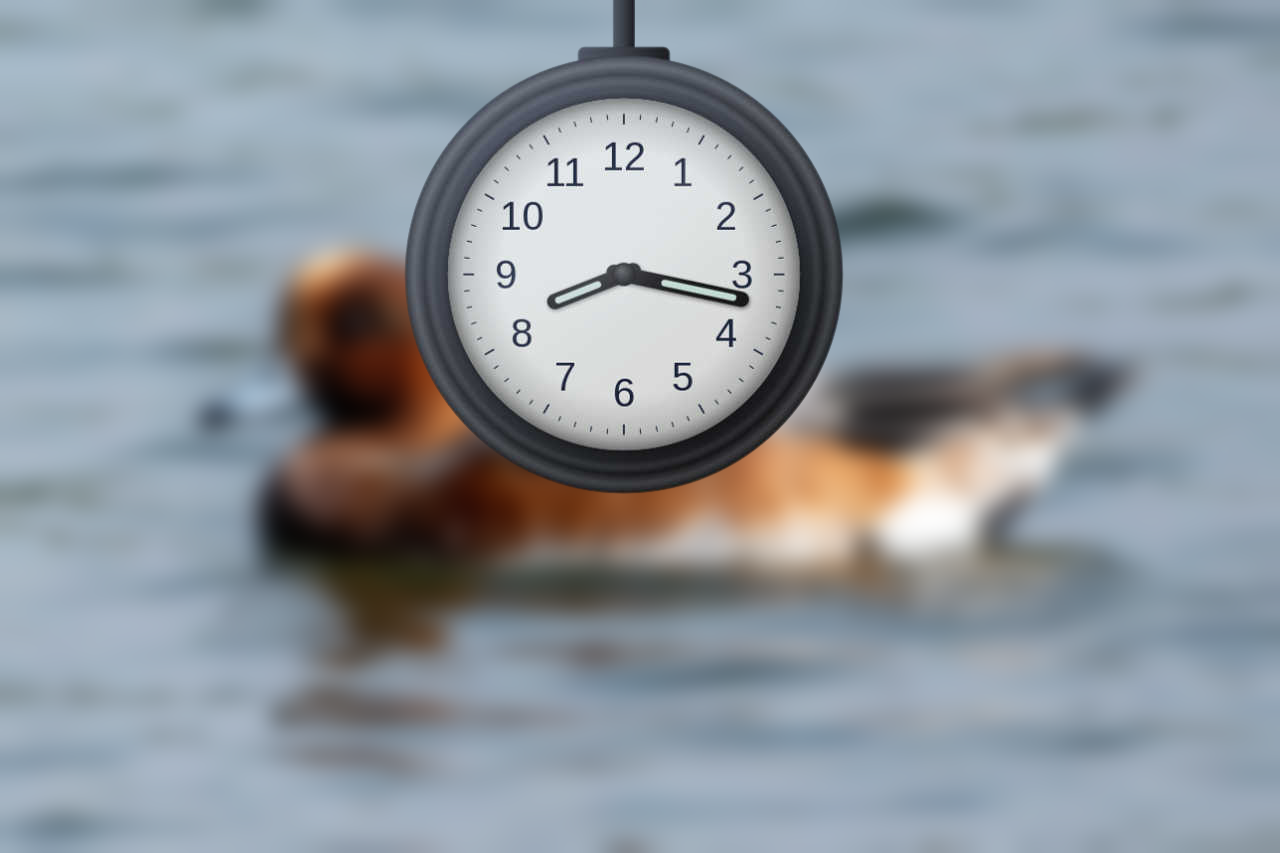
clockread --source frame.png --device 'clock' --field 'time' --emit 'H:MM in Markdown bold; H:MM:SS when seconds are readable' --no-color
**8:17**
